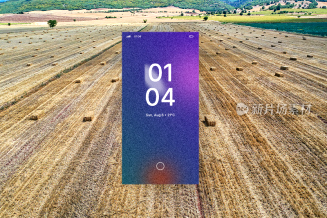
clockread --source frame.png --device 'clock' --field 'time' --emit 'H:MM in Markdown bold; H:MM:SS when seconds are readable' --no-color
**1:04**
